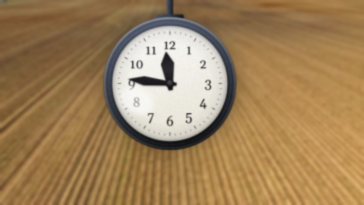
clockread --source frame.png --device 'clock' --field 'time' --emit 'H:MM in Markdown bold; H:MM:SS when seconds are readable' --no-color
**11:46**
